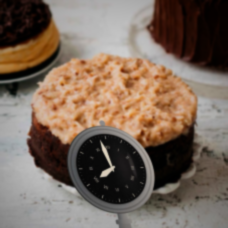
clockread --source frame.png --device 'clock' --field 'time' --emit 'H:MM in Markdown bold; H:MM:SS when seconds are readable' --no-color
**7:58**
